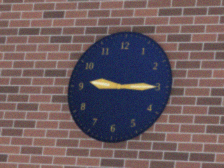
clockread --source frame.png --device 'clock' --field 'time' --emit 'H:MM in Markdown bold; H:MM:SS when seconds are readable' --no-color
**9:15**
